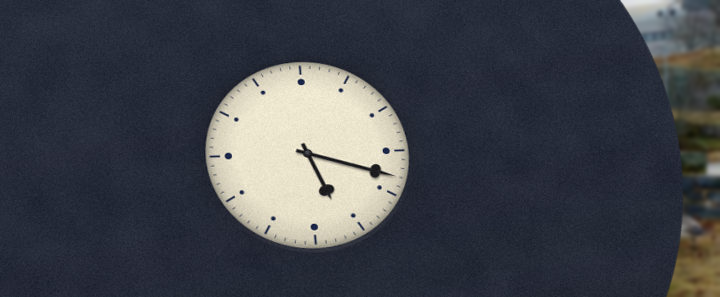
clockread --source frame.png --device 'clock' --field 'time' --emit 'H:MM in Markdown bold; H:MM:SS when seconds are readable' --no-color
**5:18**
